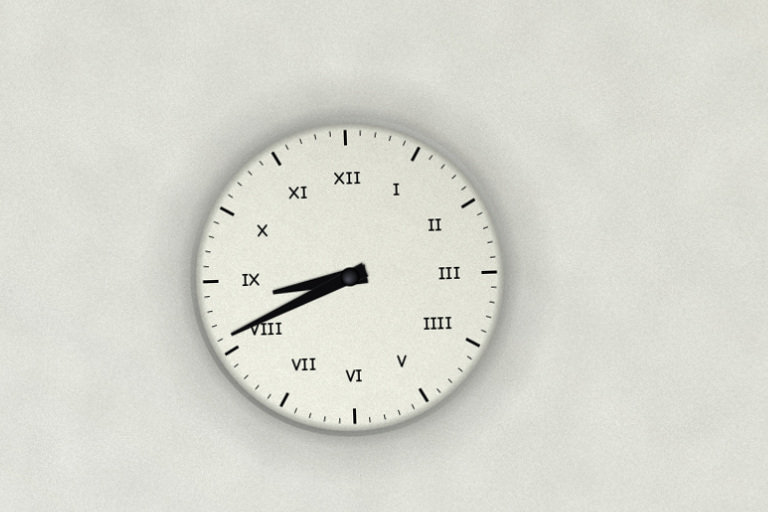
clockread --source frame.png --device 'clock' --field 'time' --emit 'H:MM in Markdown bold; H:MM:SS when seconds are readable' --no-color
**8:41**
